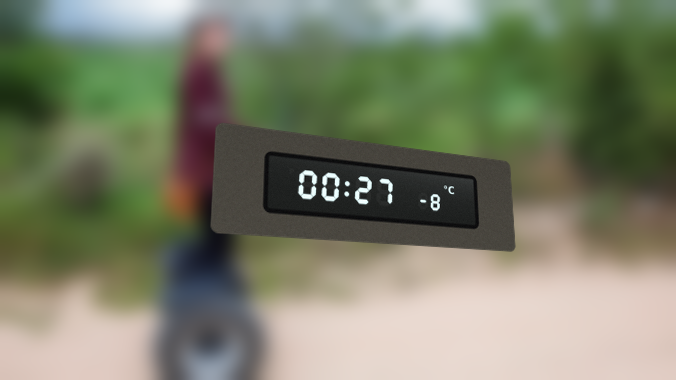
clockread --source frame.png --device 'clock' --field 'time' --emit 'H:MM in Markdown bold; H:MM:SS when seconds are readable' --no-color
**0:27**
